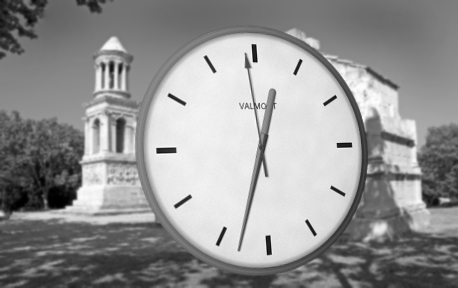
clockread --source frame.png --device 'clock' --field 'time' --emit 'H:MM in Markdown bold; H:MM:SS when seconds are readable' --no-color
**12:32:59**
